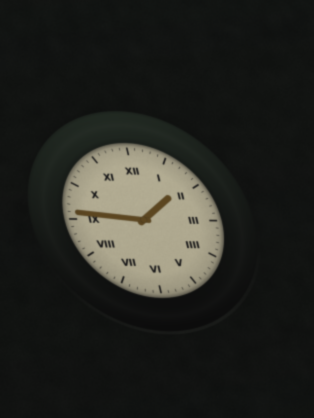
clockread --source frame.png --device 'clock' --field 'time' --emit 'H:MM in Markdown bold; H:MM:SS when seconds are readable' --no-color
**1:46**
